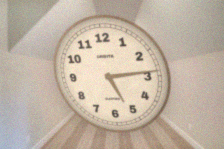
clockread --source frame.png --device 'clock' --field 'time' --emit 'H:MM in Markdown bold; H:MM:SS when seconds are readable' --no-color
**5:14**
